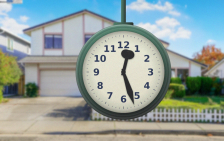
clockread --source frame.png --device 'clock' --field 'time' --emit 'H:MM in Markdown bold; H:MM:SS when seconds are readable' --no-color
**12:27**
